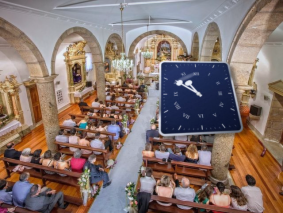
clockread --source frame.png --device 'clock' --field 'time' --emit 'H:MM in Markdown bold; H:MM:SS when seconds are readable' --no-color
**10:51**
